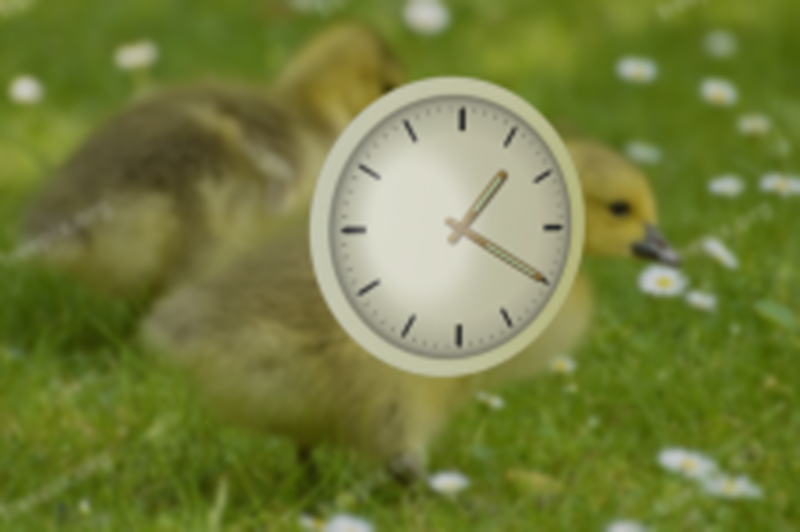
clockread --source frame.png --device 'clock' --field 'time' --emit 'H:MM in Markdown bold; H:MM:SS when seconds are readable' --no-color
**1:20**
